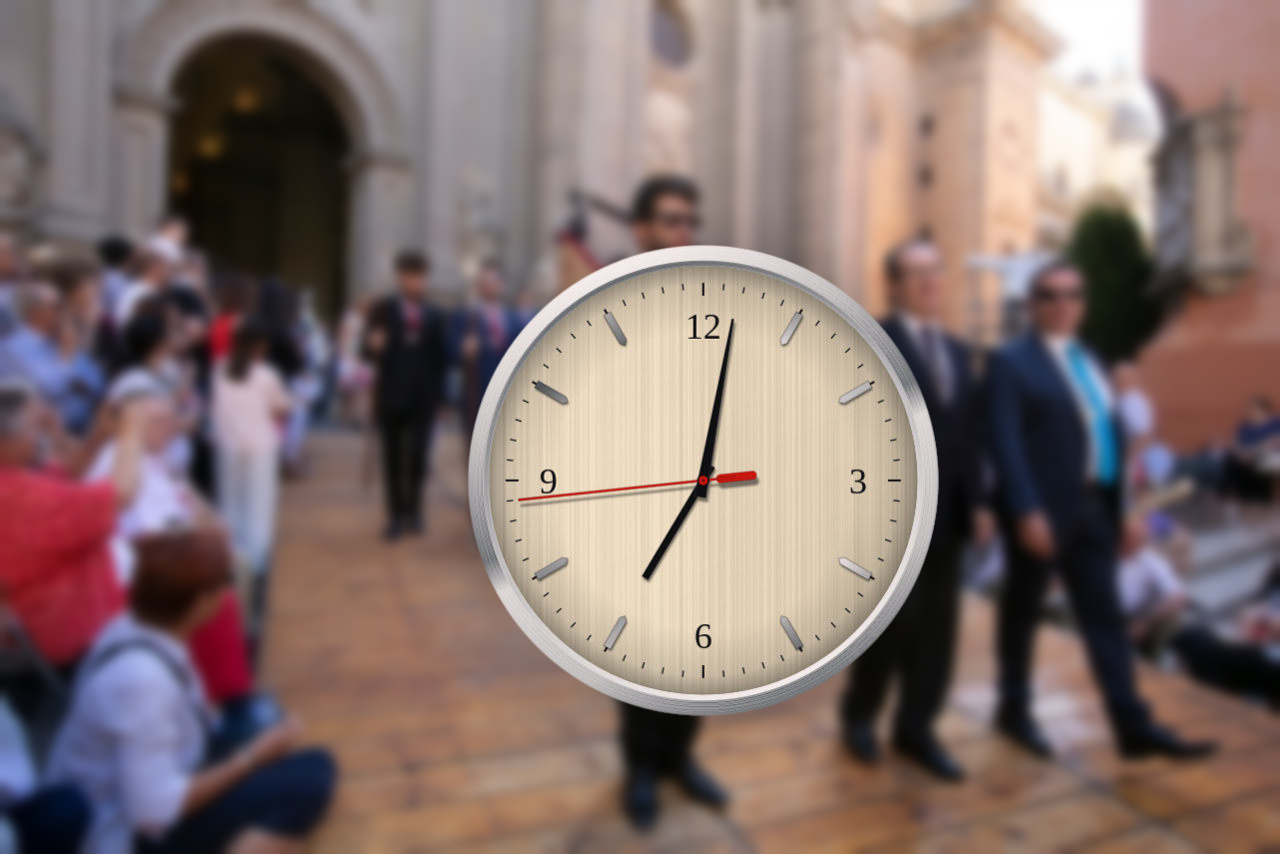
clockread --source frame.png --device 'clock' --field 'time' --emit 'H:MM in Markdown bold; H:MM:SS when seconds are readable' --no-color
**7:01:44**
